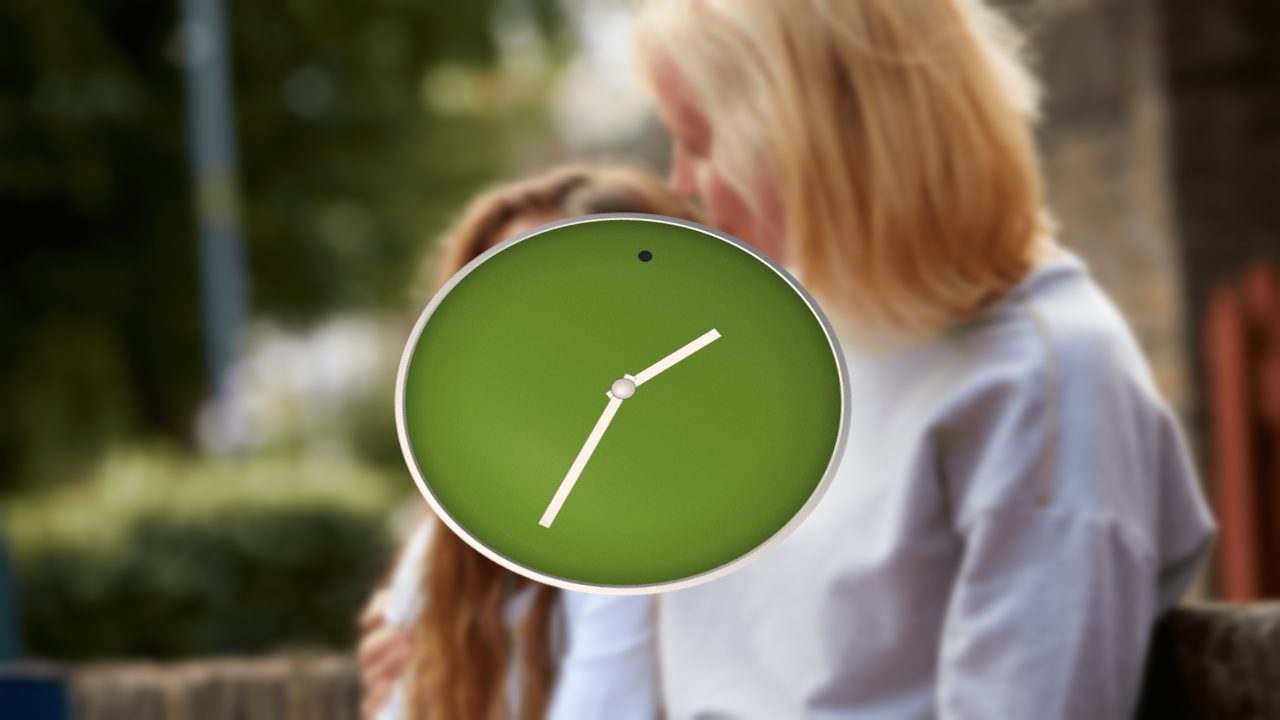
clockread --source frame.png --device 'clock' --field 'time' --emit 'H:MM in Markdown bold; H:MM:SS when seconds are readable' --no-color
**1:33**
